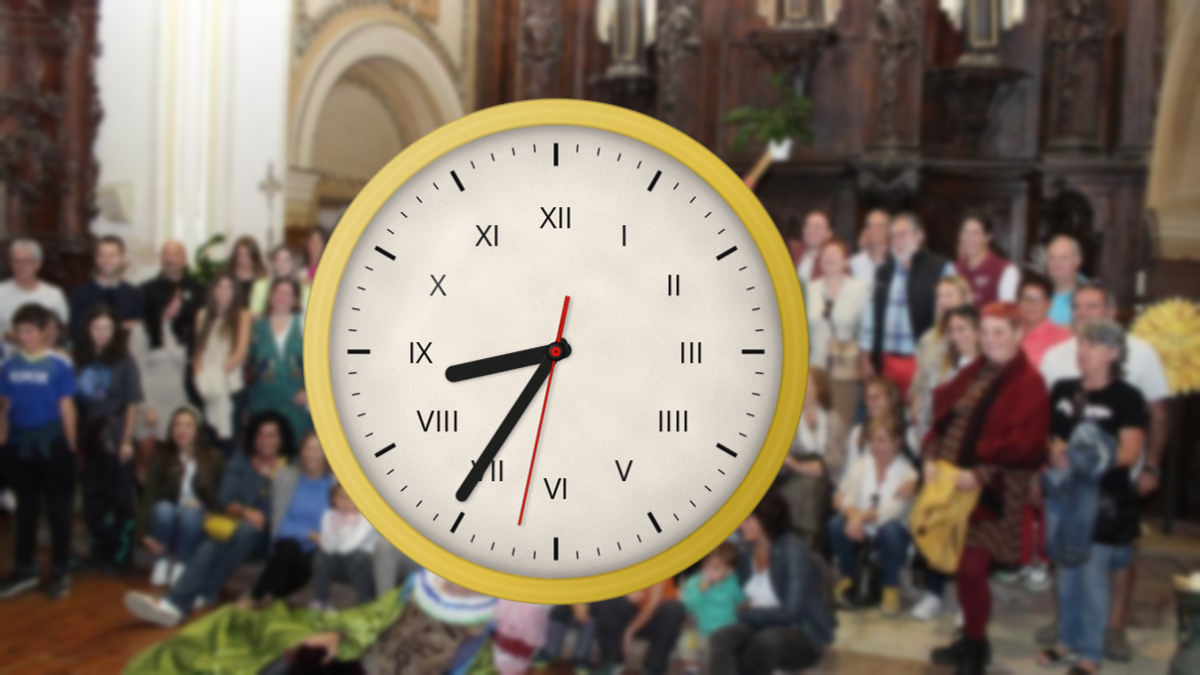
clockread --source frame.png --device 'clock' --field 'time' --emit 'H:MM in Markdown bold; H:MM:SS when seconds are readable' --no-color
**8:35:32**
